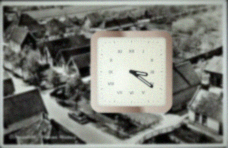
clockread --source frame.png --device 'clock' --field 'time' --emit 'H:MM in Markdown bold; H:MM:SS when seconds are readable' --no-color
**3:21**
